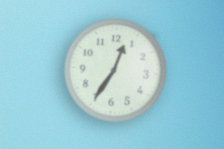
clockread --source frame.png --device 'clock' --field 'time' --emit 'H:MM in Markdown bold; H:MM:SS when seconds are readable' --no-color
**12:35**
